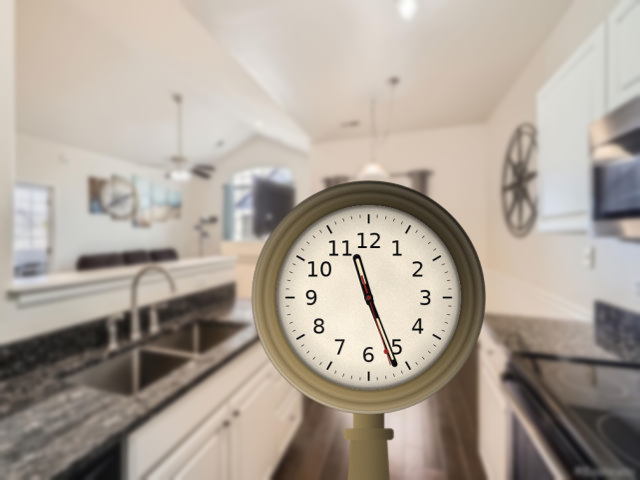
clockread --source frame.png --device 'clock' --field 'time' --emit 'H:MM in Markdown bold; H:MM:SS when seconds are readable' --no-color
**11:26:27**
